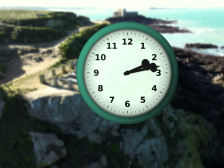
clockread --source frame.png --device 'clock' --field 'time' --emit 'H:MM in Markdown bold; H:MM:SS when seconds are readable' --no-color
**2:13**
